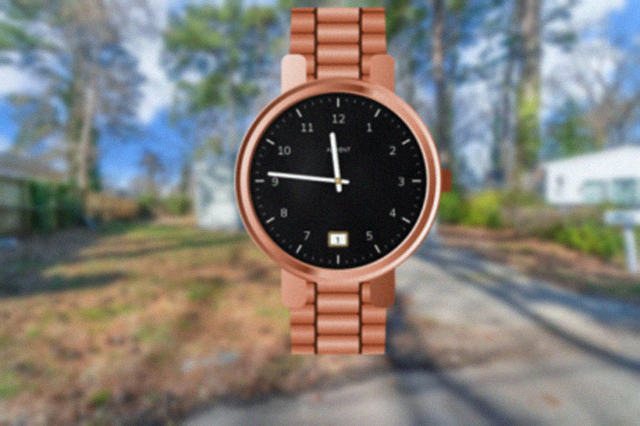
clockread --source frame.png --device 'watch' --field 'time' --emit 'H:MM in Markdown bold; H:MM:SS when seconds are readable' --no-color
**11:46**
